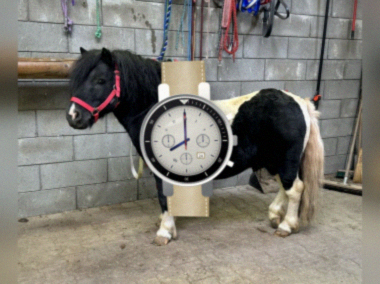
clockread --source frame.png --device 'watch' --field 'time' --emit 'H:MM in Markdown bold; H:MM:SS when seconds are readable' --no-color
**8:00**
